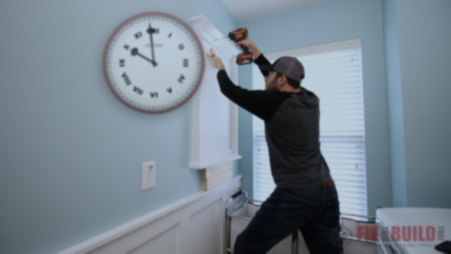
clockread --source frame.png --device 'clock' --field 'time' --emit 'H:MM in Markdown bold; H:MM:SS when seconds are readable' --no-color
**9:59**
